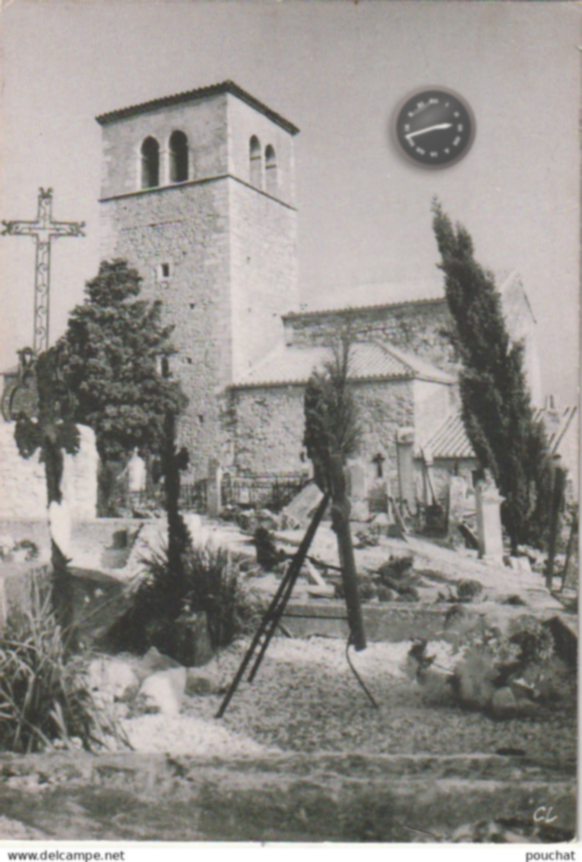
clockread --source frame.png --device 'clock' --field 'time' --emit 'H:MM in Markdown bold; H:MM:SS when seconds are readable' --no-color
**2:42**
